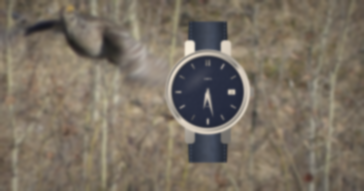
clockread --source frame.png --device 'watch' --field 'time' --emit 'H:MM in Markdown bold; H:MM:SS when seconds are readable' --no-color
**6:28**
